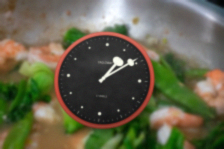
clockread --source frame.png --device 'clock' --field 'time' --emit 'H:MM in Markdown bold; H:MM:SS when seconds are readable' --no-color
**1:09**
